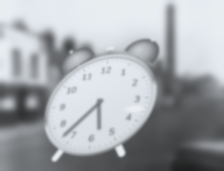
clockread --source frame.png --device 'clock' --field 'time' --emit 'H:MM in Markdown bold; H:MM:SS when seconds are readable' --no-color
**5:37**
